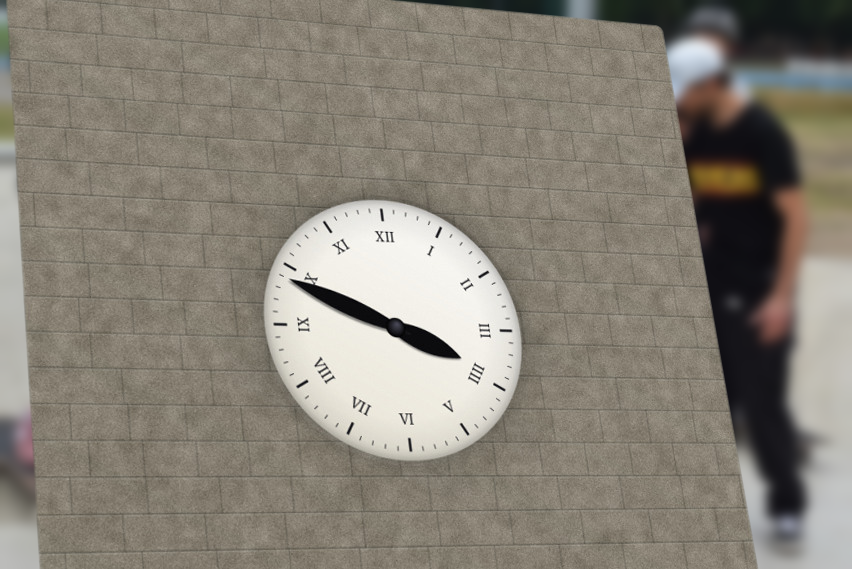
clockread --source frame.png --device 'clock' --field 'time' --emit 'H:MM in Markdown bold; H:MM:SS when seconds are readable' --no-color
**3:49**
